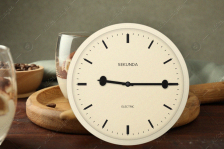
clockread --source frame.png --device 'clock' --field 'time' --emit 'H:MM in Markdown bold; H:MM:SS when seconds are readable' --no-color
**9:15**
